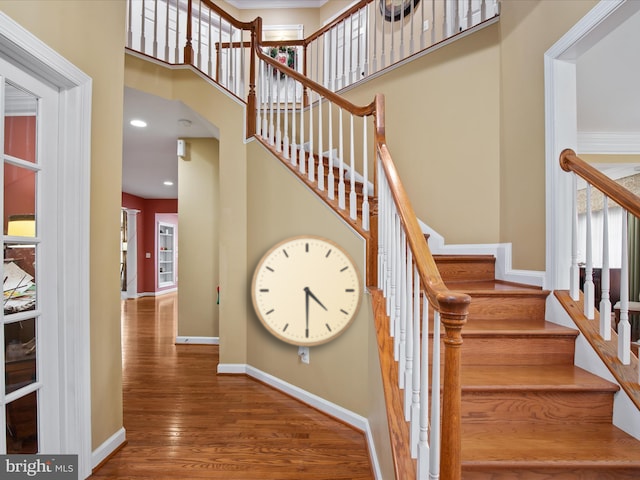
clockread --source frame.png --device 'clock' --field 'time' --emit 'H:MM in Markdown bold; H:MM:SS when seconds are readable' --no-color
**4:30**
